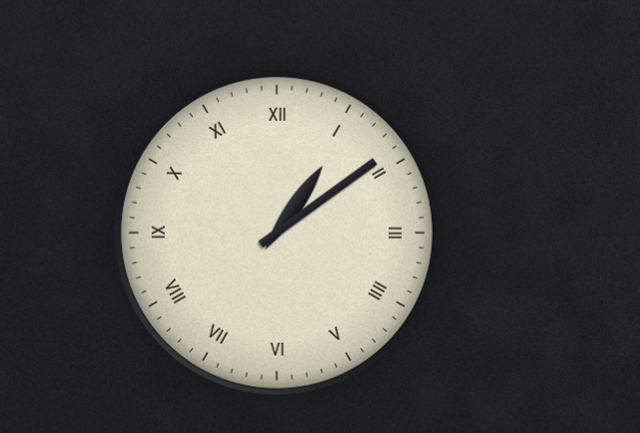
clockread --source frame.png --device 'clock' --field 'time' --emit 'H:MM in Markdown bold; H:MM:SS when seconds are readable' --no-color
**1:09**
